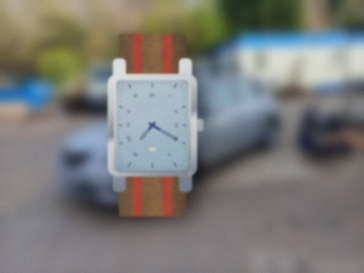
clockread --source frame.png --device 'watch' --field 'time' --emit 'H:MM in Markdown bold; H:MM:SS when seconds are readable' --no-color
**7:20**
